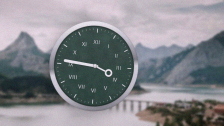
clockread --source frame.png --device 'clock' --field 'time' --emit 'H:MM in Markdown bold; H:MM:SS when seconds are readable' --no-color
**3:46**
